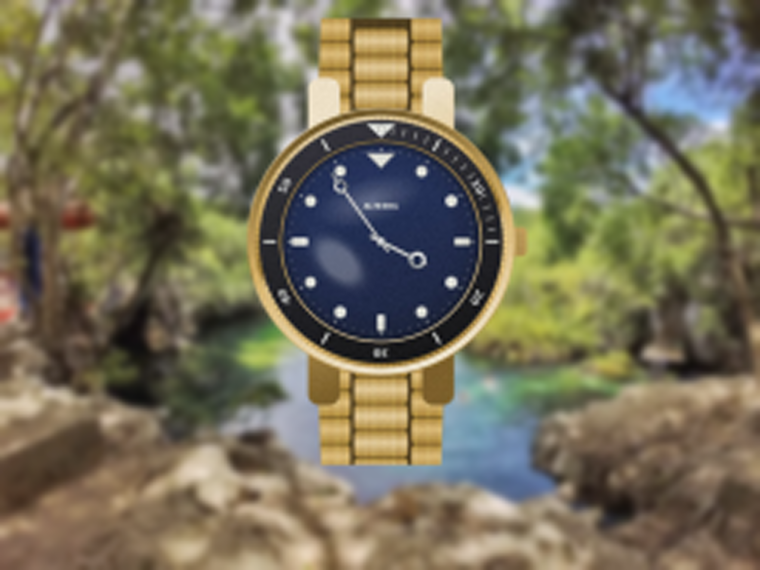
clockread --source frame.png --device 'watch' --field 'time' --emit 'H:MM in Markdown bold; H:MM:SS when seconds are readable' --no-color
**3:54**
